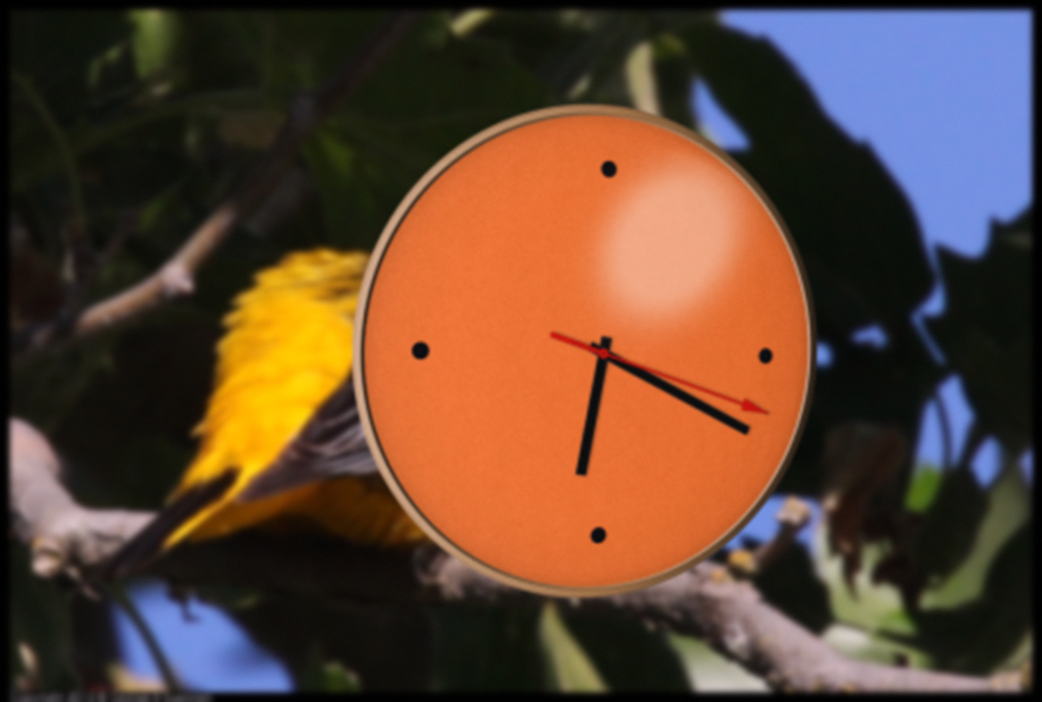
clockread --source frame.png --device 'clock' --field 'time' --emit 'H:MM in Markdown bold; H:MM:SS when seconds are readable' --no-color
**6:19:18**
